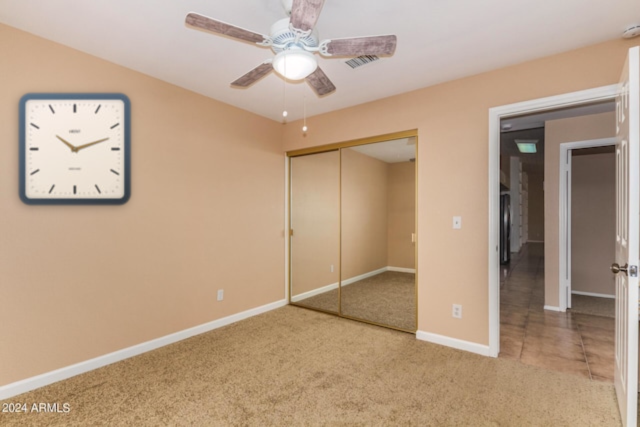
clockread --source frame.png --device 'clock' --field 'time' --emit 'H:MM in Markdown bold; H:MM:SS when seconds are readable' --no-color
**10:12**
